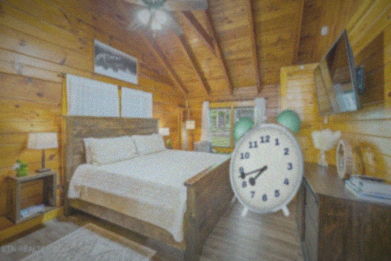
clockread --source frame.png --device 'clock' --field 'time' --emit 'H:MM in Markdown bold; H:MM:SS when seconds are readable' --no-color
**7:43**
